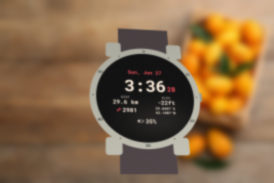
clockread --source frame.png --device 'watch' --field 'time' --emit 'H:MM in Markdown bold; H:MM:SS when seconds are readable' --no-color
**3:36**
